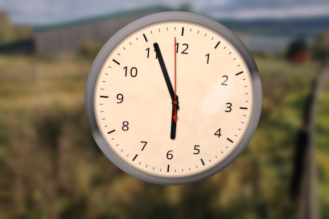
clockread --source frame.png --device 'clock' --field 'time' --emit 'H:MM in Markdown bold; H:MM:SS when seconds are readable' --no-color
**5:55:59**
